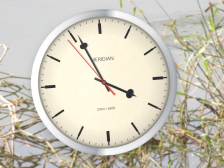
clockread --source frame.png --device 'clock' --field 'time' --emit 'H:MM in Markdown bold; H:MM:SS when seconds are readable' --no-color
**3:55:54**
